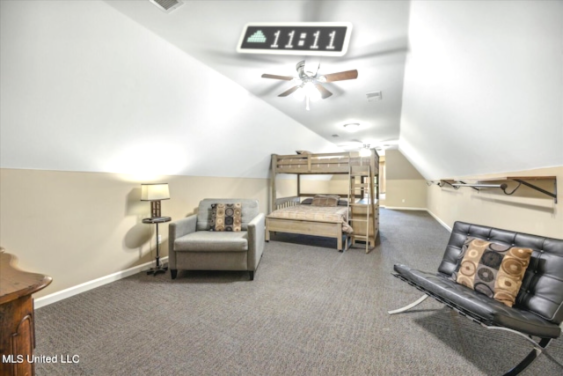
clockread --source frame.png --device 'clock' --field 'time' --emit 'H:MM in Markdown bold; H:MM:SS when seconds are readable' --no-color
**11:11**
